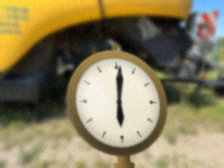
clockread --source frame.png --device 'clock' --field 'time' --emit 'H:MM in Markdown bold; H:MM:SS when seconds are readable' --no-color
**6:01**
